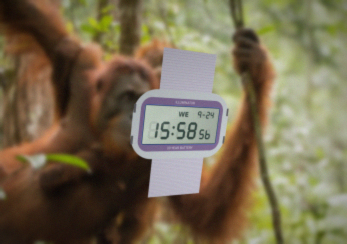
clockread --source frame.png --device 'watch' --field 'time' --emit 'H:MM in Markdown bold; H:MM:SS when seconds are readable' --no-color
**15:58:56**
